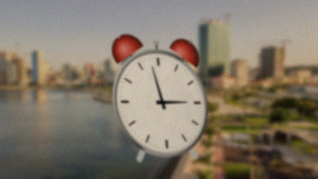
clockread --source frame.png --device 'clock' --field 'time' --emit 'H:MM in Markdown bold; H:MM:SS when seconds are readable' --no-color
**2:58**
